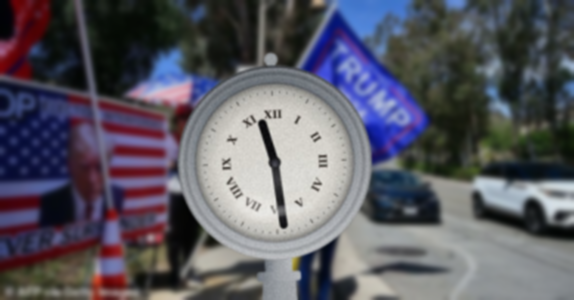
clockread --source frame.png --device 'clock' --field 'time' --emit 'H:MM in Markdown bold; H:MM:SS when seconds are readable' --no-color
**11:29**
